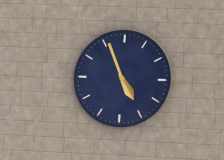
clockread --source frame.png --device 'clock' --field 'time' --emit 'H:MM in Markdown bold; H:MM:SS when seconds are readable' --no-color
**4:56**
